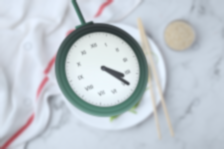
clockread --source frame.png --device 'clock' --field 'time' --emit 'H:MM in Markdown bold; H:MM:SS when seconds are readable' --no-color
**4:24**
